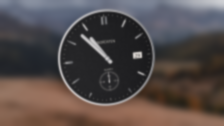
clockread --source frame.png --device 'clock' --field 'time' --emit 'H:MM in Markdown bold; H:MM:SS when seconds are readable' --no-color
**10:53**
